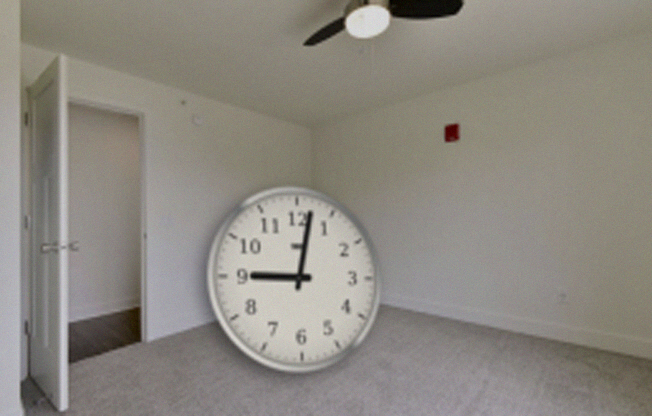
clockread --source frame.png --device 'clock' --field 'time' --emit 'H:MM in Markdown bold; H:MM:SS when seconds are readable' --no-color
**9:02**
